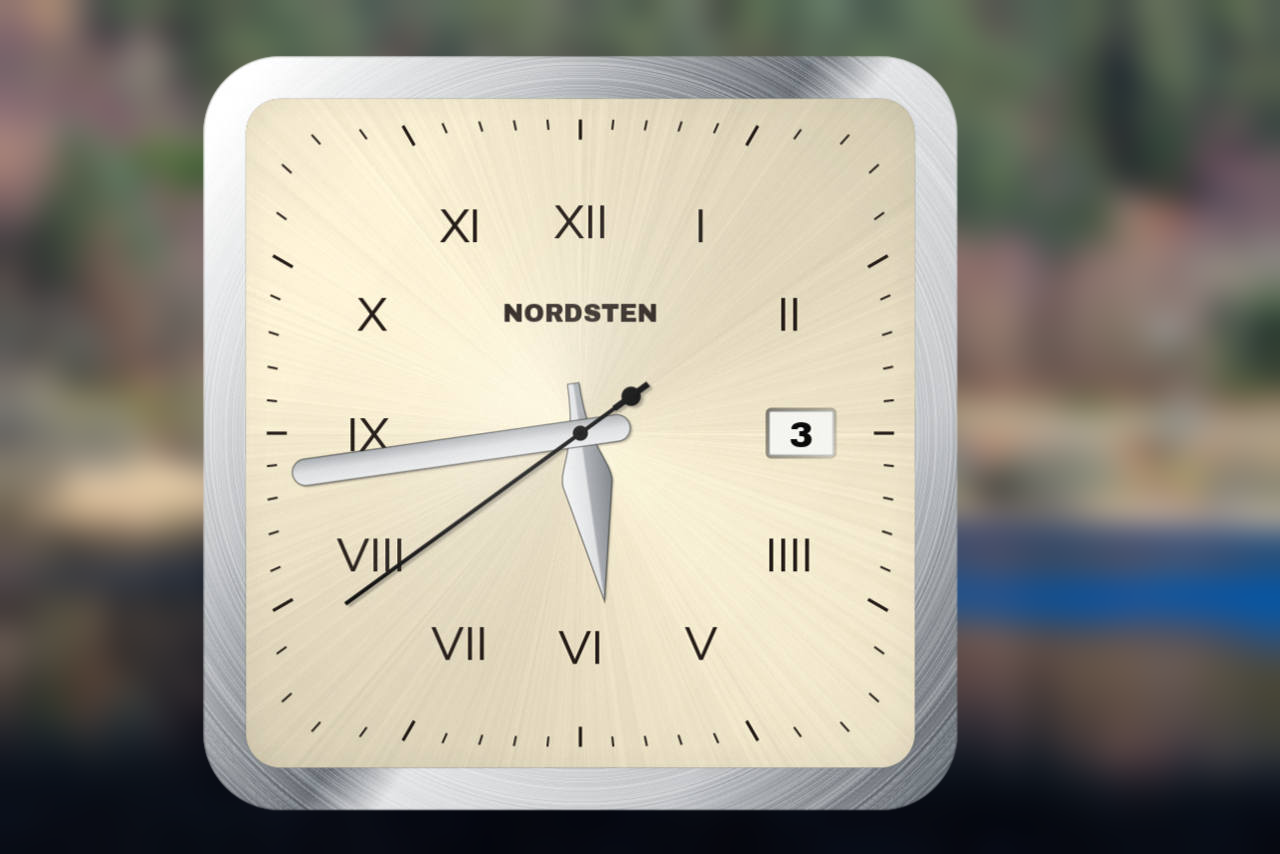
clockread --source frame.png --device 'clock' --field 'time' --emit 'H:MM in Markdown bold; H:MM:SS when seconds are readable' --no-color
**5:43:39**
